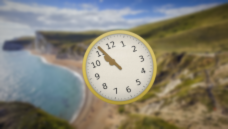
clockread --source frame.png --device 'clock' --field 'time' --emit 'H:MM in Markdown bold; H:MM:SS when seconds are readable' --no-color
**10:56**
